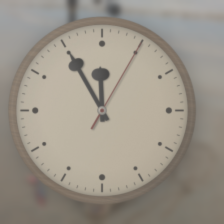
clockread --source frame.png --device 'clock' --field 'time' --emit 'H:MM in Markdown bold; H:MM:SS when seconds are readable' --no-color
**11:55:05**
